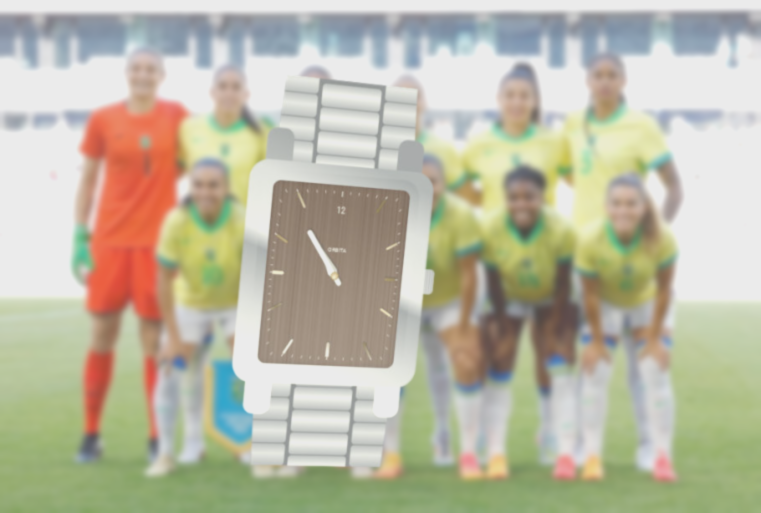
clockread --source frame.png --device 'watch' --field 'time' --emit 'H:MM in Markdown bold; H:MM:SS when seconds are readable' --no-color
**10:54**
